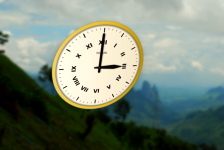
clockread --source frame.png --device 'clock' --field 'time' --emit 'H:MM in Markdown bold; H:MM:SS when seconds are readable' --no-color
**3:00**
